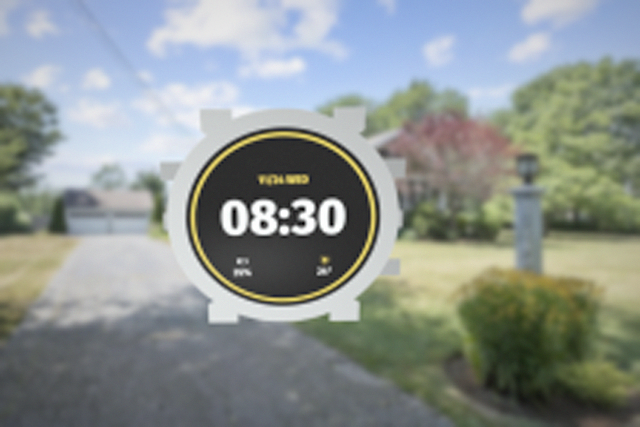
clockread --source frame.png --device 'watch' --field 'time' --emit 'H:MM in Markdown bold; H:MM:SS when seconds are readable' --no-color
**8:30**
